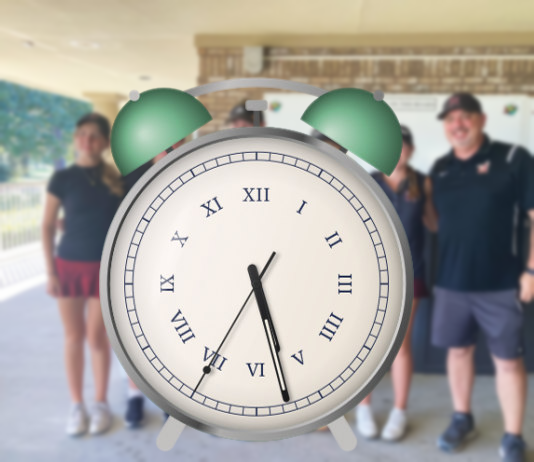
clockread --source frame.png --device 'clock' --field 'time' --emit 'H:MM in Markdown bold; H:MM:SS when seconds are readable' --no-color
**5:27:35**
